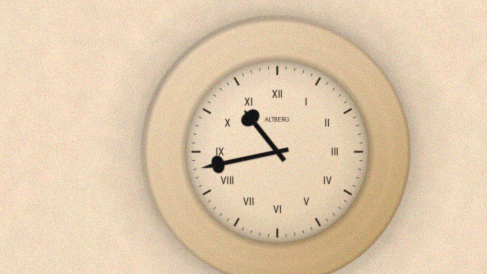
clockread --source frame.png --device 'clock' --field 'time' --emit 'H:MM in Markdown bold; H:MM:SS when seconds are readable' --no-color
**10:43**
